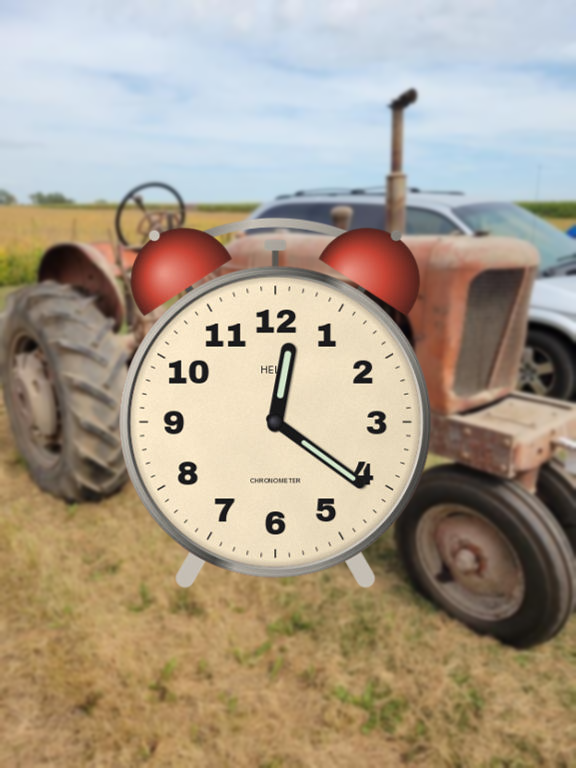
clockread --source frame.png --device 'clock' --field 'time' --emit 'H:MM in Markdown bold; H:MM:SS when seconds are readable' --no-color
**12:21**
